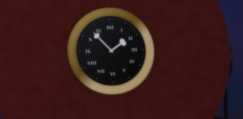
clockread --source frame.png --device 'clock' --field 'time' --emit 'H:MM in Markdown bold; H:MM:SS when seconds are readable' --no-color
**1:53**
